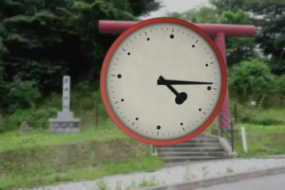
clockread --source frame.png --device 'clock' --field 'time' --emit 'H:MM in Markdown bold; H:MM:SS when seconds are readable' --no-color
**4:14**
